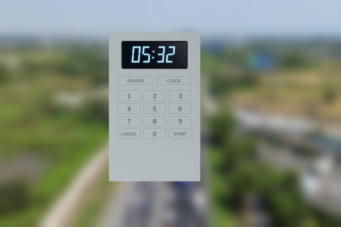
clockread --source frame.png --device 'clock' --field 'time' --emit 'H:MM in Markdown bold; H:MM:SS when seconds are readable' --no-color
**5:32**
